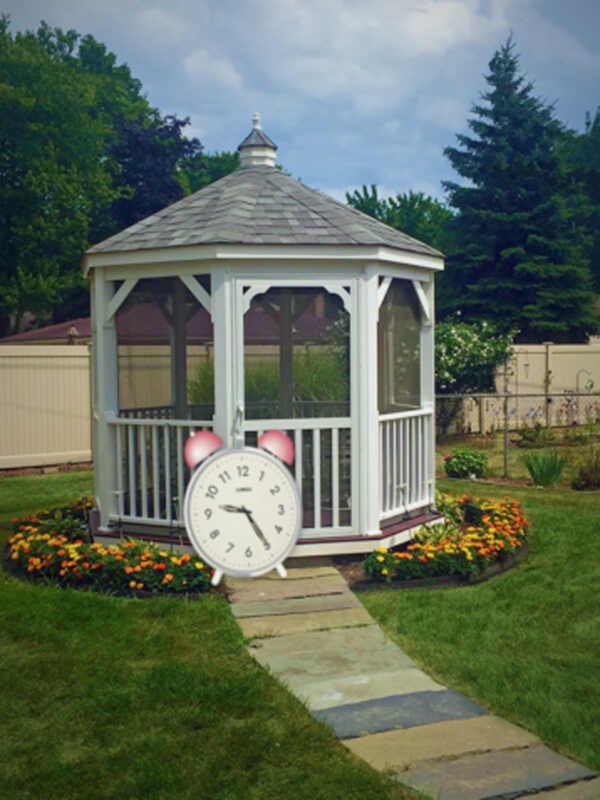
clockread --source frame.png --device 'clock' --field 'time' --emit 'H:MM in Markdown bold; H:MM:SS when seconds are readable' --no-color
**9:25**
